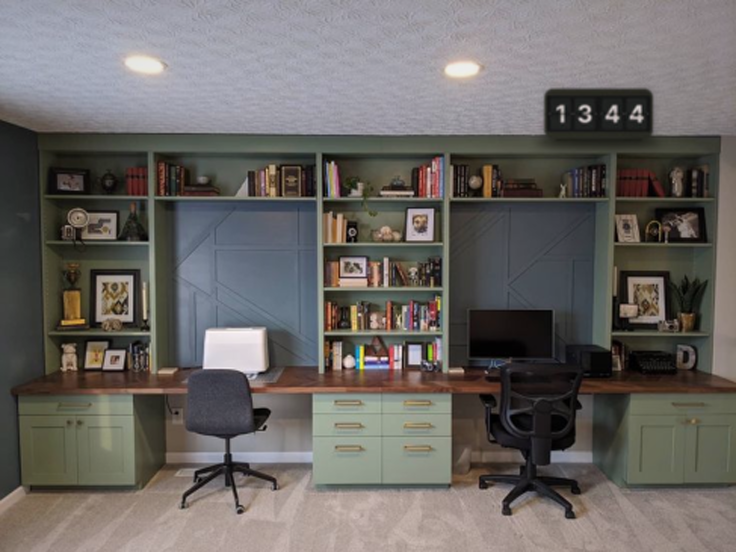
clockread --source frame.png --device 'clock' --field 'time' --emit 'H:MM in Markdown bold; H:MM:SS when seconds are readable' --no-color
**13:44**
